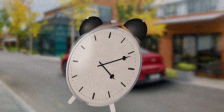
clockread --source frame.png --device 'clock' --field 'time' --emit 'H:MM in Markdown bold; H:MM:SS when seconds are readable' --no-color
**4:11**
